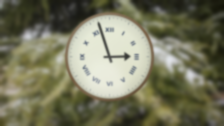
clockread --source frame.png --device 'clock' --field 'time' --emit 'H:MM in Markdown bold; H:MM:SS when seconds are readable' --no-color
**2:57**
